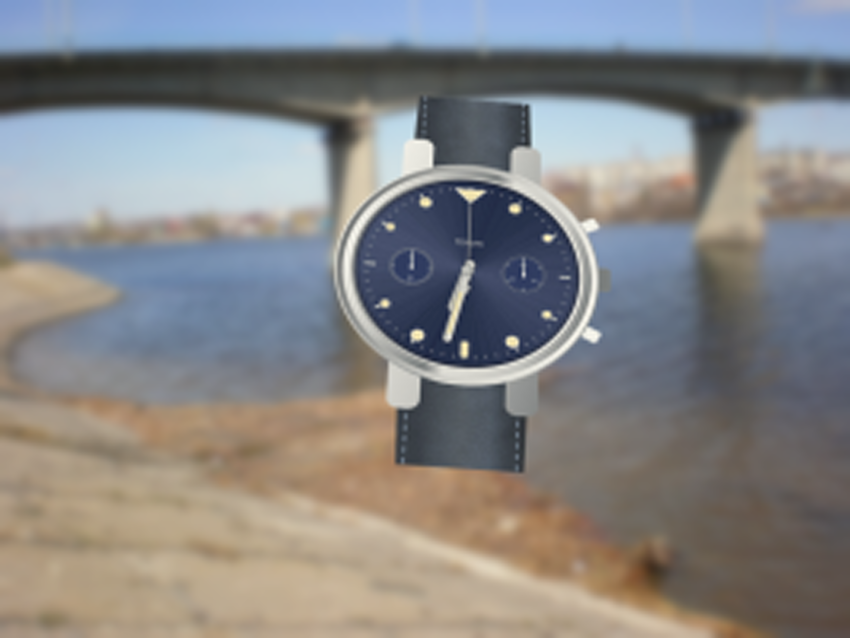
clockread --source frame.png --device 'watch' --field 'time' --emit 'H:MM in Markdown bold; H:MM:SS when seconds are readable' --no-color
**6:32**
